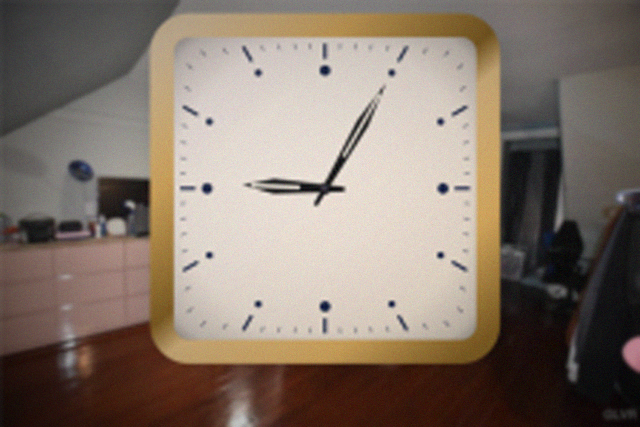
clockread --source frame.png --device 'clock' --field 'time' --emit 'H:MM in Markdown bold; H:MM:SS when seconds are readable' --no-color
**9:05**
